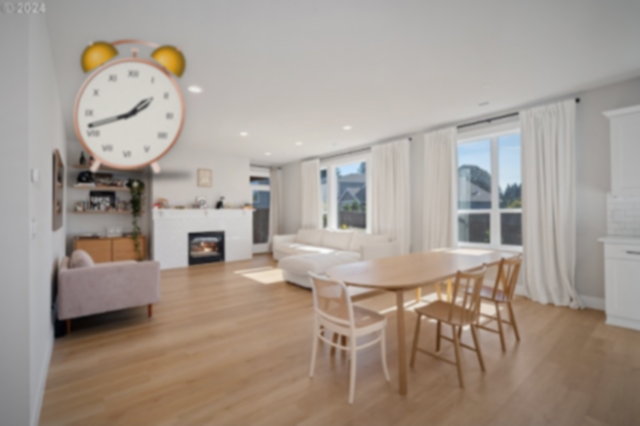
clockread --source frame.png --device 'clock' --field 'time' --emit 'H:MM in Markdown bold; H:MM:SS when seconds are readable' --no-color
**1:42**
